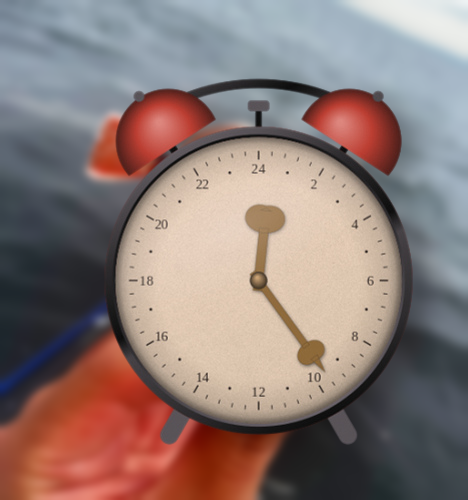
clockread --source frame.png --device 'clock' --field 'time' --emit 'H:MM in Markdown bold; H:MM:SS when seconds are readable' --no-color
**0:24**
